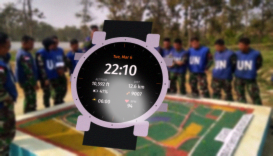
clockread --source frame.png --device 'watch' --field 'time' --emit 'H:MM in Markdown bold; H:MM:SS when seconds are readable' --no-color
**22:10**
